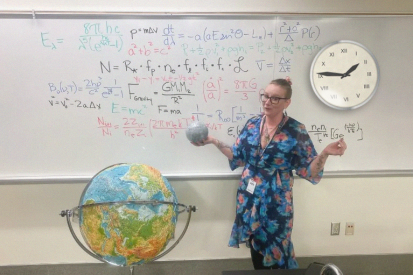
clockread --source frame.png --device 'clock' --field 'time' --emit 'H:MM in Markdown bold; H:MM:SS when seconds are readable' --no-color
**1:46**
